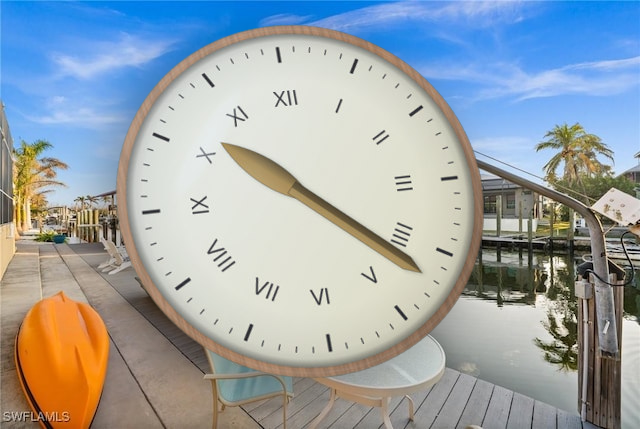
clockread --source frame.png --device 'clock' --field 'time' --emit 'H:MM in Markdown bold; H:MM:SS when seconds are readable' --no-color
**10:22**
